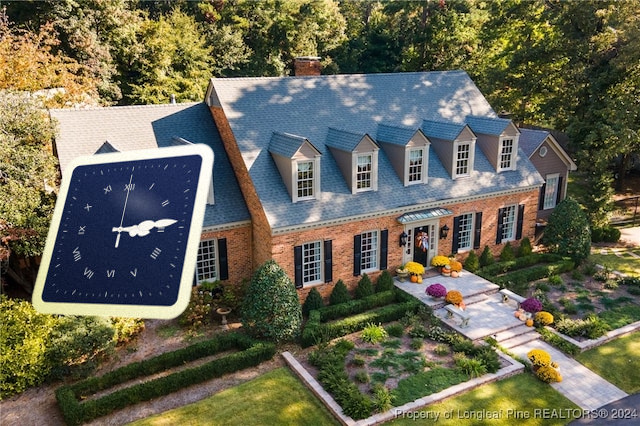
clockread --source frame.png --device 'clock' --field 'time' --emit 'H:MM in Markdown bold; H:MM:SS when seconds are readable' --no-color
**3:14:00**
